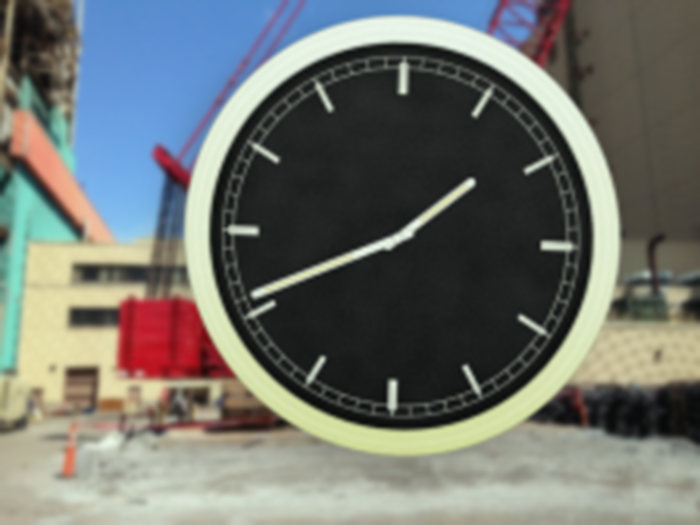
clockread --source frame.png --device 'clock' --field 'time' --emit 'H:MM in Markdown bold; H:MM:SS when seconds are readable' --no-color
**1:41**
